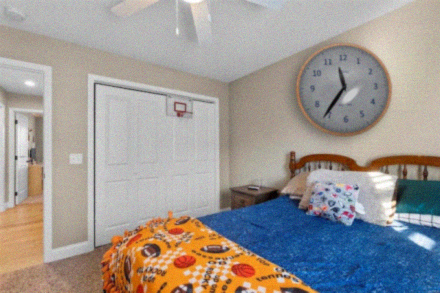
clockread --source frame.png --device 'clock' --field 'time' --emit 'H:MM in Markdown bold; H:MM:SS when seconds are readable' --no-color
**11:36**
